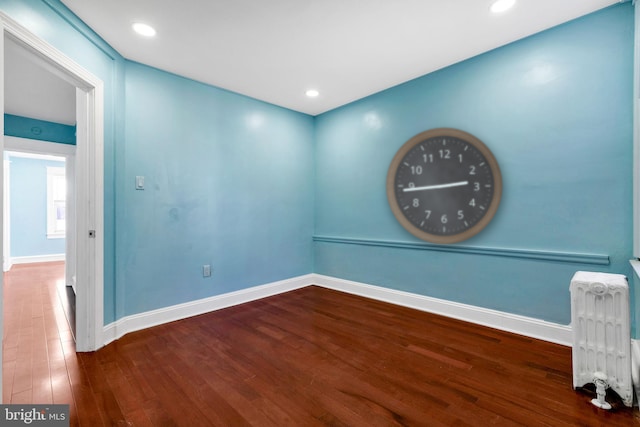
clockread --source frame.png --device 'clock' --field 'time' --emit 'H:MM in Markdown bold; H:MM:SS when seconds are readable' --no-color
**2:44**
